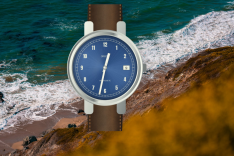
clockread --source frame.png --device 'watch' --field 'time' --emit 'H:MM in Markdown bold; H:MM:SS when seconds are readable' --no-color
**12:32**
